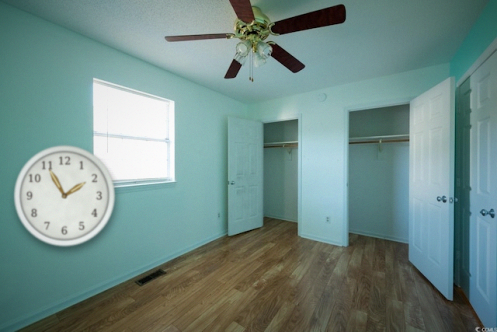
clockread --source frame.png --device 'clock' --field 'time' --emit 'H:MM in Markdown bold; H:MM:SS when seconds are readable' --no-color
**1:55**
